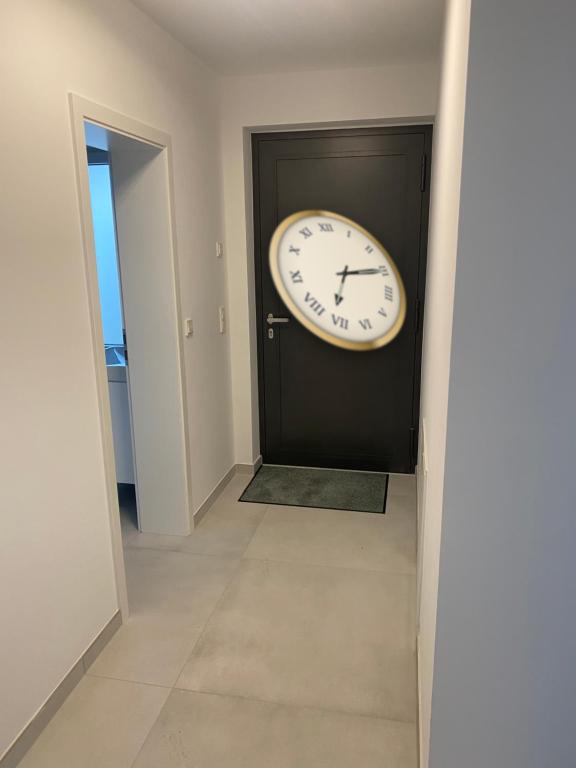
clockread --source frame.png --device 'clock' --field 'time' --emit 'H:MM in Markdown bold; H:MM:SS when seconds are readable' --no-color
**7:15**
